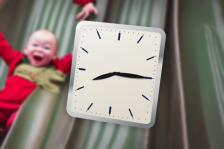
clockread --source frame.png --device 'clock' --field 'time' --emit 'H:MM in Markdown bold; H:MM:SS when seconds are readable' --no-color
**8:15**
